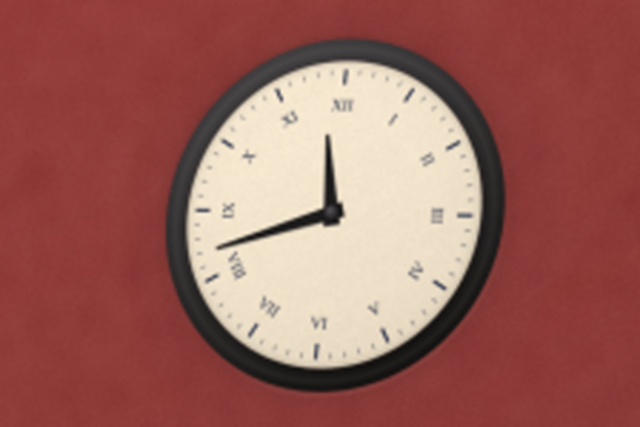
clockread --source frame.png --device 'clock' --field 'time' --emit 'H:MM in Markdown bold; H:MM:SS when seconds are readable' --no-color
**11:42**
